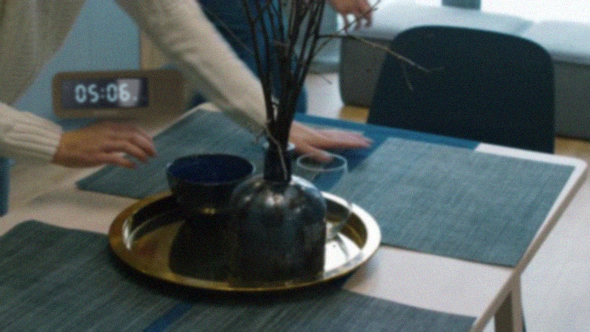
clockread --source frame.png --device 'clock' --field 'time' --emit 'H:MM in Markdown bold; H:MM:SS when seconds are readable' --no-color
**5:06**
